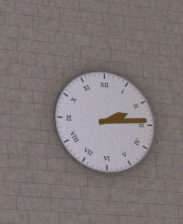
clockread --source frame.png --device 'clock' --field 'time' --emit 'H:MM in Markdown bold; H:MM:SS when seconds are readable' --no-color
**2:14**
